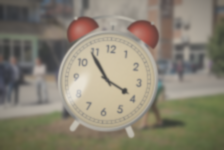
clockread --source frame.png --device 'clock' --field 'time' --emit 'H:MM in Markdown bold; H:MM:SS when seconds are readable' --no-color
**3:54**
